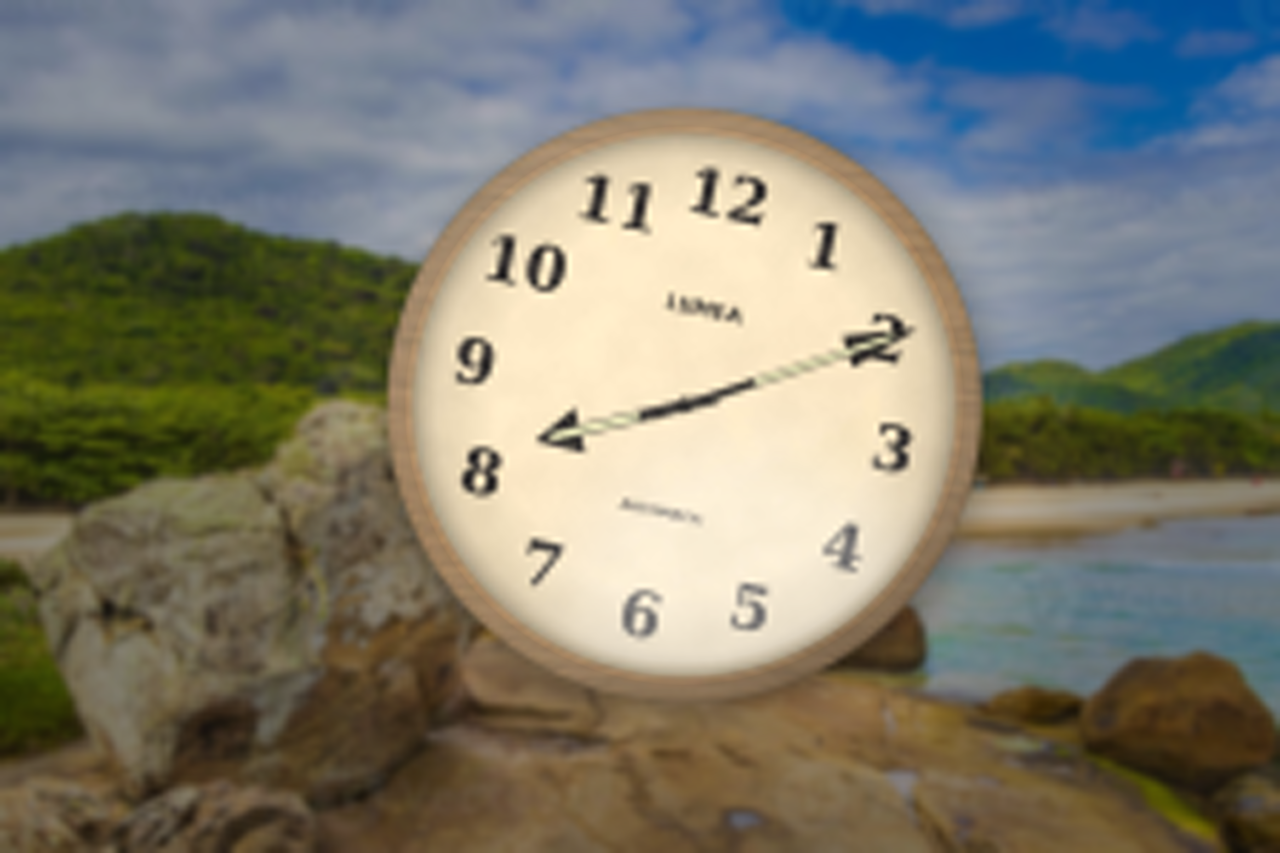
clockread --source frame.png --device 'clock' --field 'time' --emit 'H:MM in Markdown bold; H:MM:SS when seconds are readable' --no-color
**8:10**
